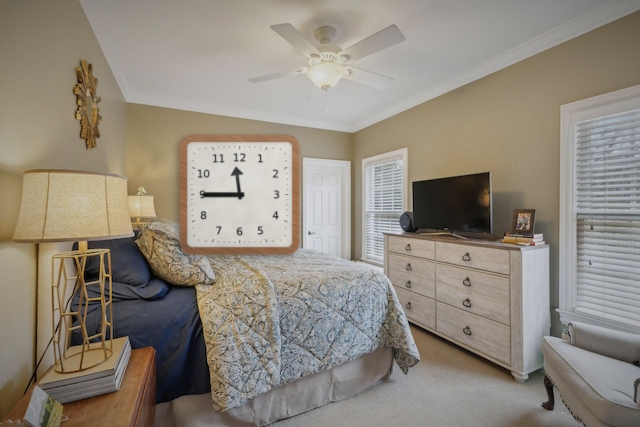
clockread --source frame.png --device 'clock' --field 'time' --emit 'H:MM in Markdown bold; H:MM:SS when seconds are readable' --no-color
**11:45**
